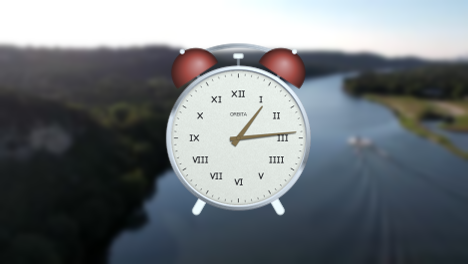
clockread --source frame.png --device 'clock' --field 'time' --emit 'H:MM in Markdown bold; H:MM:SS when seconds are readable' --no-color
**1:14**
